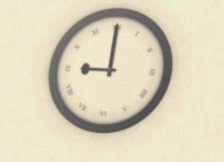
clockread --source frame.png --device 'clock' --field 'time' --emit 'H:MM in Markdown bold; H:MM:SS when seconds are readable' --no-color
**9:00**
